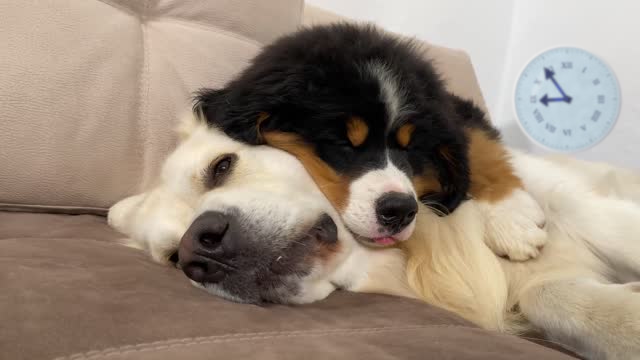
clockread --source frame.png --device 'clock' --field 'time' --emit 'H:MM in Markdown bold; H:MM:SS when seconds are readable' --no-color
**8:54**
